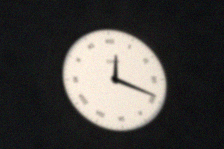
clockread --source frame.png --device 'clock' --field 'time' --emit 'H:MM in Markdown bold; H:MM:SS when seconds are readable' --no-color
**12:19**
